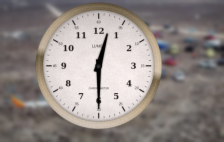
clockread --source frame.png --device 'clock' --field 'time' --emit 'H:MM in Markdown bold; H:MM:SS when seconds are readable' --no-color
**12:30**
